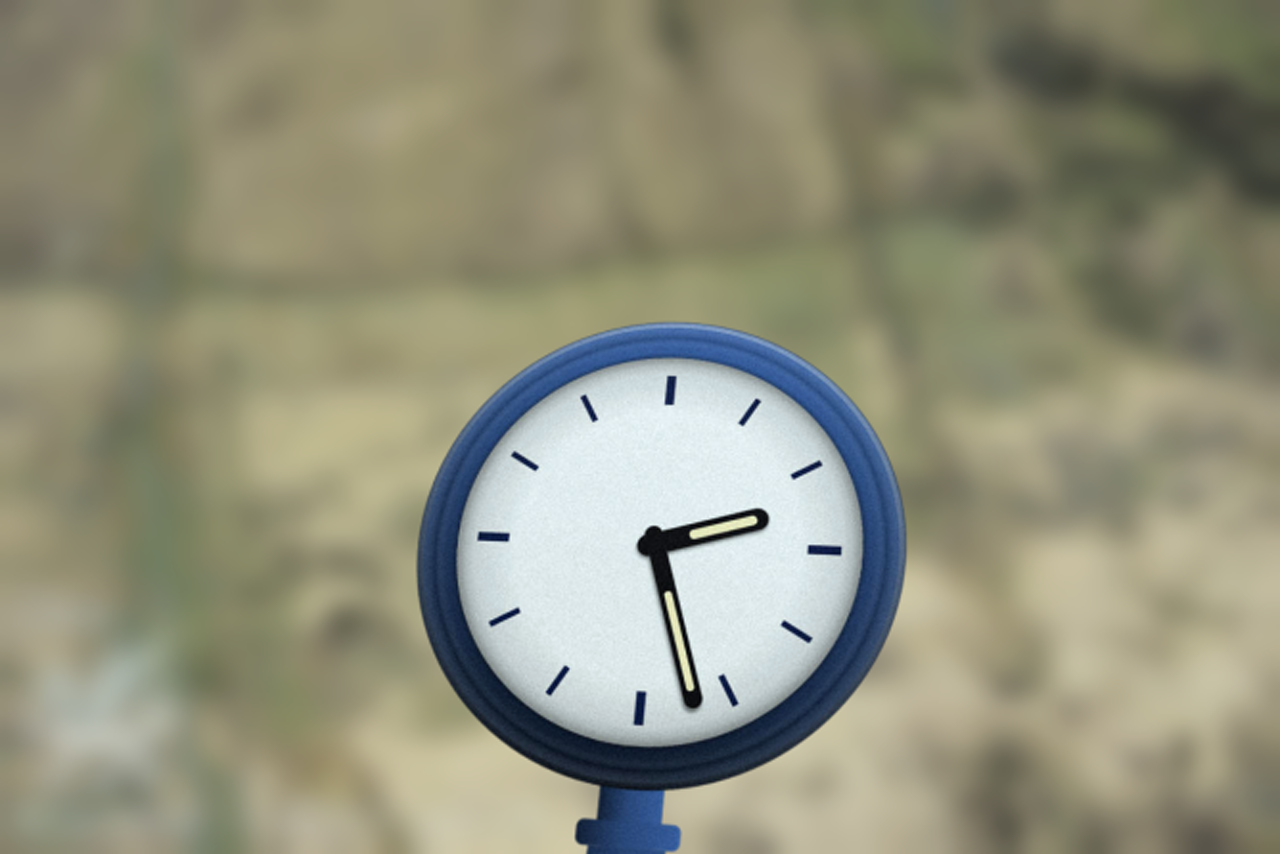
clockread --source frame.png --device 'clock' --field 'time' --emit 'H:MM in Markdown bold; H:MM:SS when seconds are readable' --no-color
**2:27**
